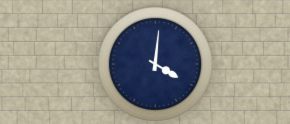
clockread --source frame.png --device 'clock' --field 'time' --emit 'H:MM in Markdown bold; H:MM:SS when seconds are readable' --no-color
**4:01**
